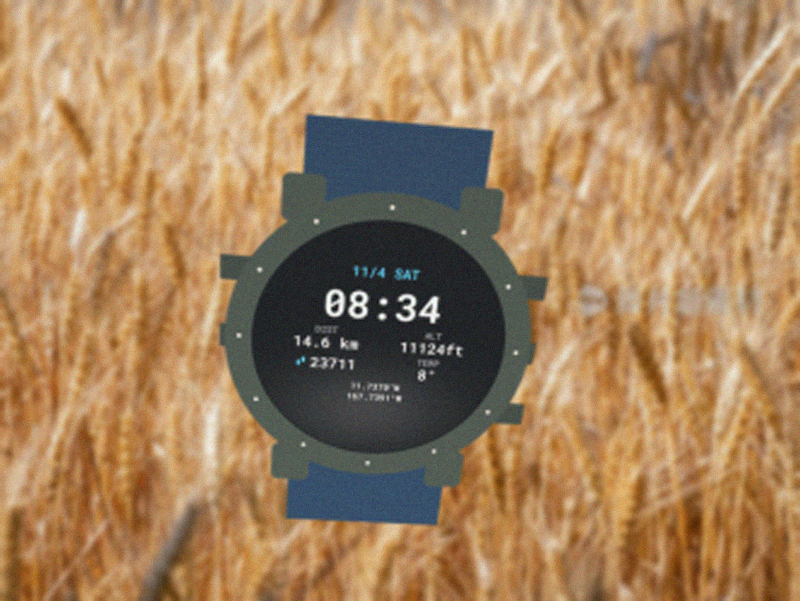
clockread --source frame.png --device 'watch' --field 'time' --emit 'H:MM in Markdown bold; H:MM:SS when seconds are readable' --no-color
**8:34**
